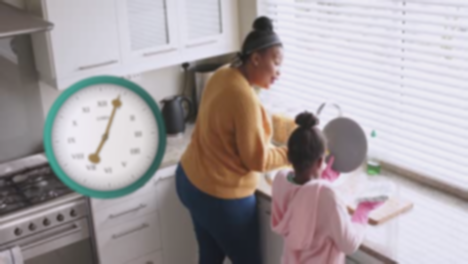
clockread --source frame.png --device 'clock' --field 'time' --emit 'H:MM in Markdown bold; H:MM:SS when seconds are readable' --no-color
**7:04**
